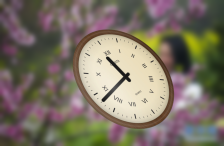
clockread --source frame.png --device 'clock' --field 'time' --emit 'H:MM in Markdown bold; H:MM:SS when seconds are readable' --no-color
**11:43**
